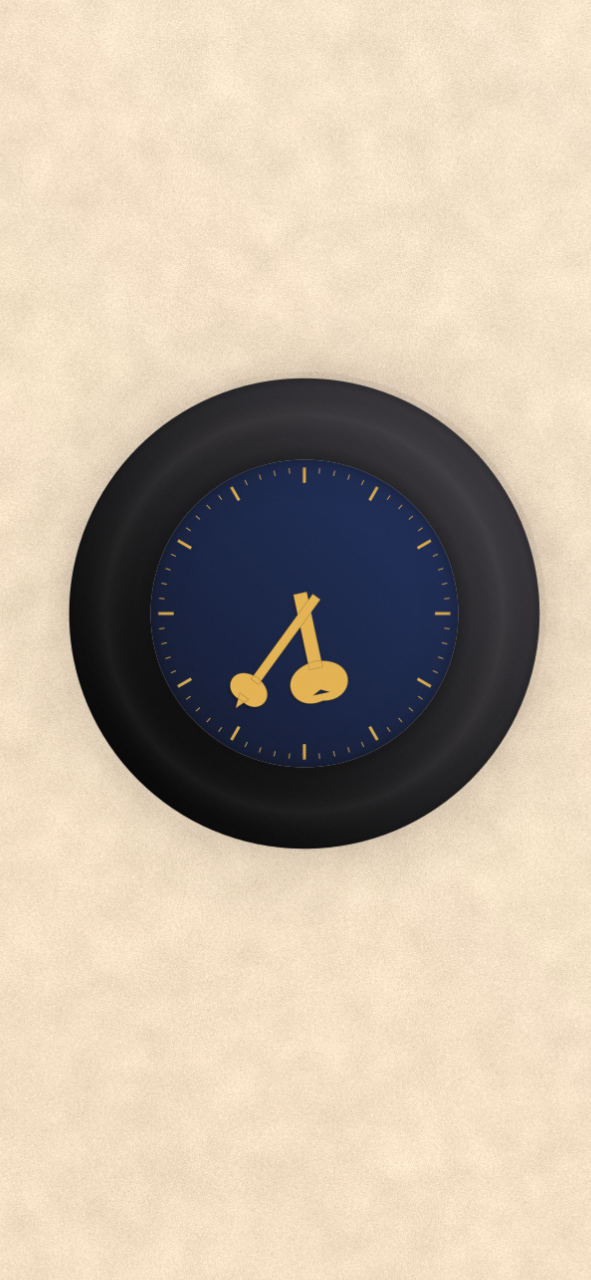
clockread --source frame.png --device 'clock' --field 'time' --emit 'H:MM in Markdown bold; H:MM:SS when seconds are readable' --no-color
**5:36**
